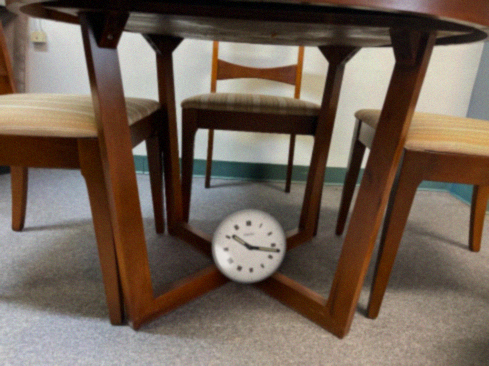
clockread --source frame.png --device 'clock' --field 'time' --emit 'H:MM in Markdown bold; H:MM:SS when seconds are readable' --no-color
**10:17**
